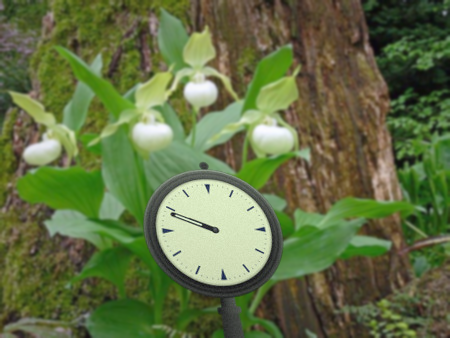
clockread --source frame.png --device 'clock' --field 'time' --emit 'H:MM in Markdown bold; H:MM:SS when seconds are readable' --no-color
**9:49**
